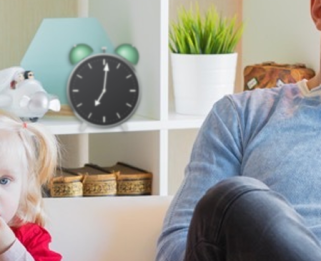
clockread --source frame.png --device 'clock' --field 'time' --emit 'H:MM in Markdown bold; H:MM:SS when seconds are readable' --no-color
**7:01**
